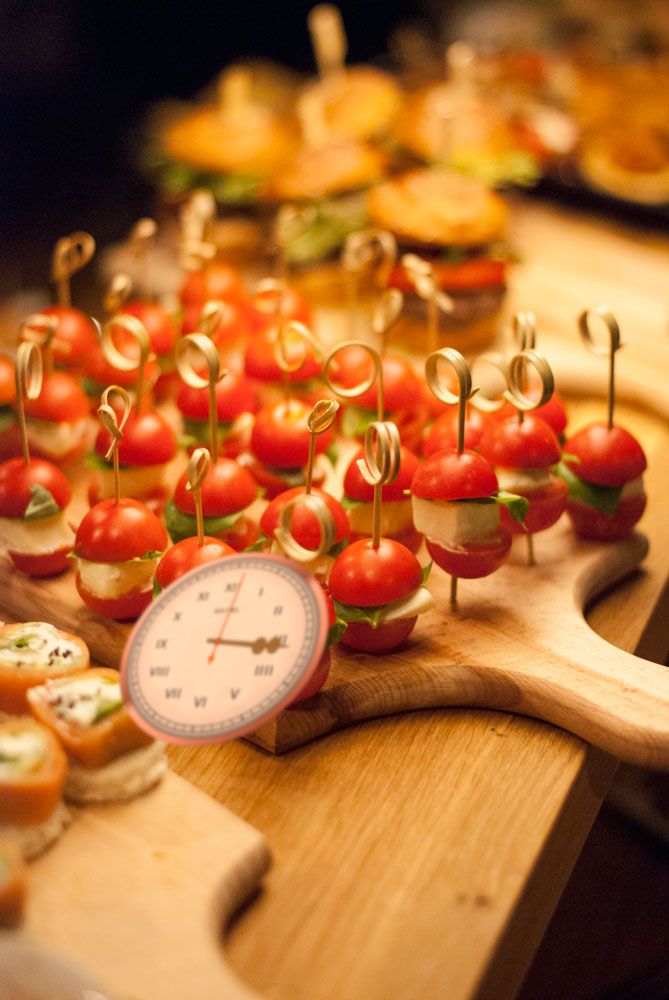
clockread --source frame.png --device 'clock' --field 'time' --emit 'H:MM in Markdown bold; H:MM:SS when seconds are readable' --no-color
**3:16:01**
